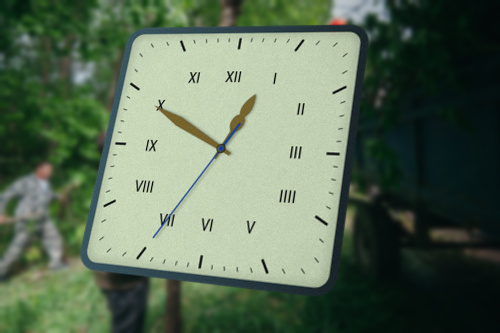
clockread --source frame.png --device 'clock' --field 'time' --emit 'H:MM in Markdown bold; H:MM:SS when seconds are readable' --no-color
**12:49:35**
